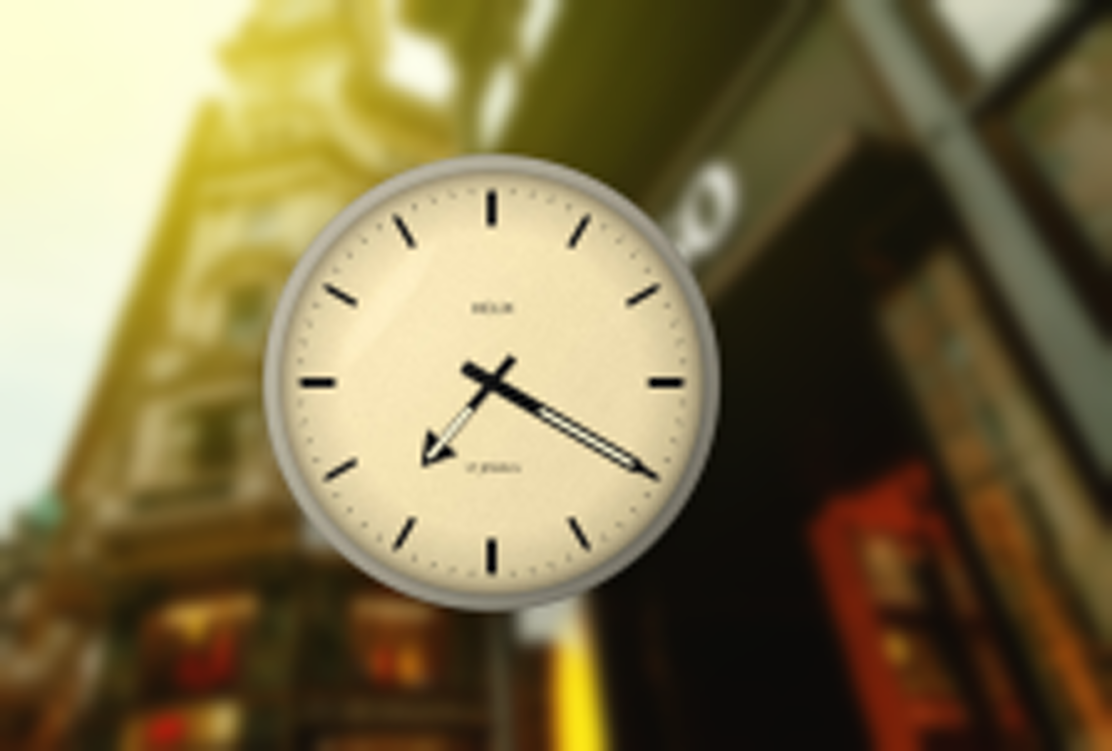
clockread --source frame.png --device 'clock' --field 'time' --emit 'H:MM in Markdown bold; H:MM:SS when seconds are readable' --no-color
**7:20**
